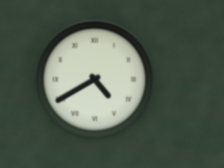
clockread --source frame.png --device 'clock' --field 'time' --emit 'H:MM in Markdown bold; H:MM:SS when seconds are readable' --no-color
**4:40**
